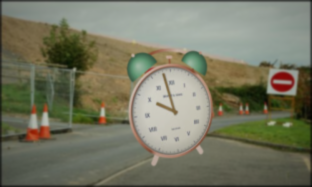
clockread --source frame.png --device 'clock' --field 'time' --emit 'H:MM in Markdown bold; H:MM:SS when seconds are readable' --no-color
**9:58**
